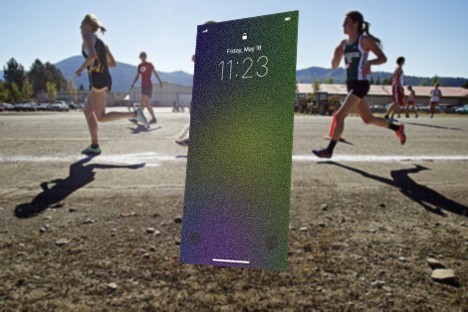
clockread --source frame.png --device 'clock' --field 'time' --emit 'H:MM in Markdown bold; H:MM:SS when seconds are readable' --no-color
**11:23**
